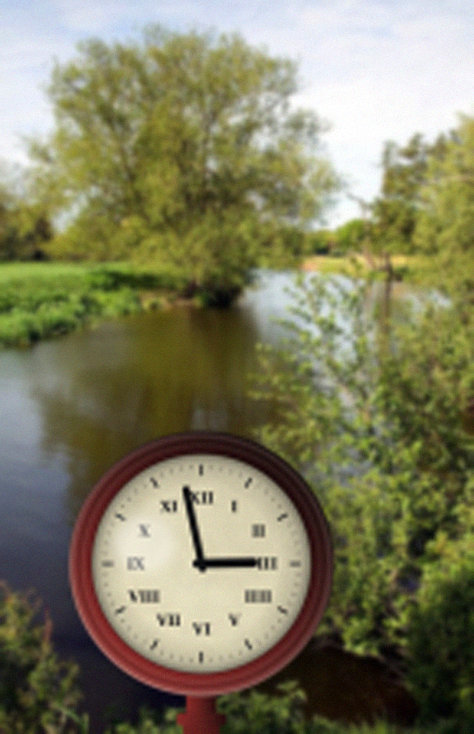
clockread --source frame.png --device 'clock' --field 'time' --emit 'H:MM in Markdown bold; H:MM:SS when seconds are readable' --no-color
**2:58**
